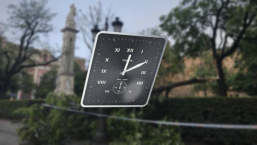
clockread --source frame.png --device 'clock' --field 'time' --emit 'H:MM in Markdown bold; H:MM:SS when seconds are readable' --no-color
**12:10**
